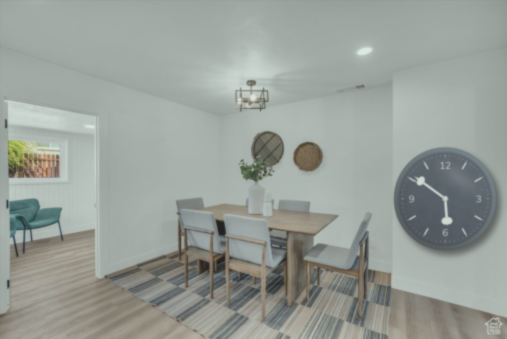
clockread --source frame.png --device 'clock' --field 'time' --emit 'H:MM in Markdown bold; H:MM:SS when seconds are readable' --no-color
**5:51**
